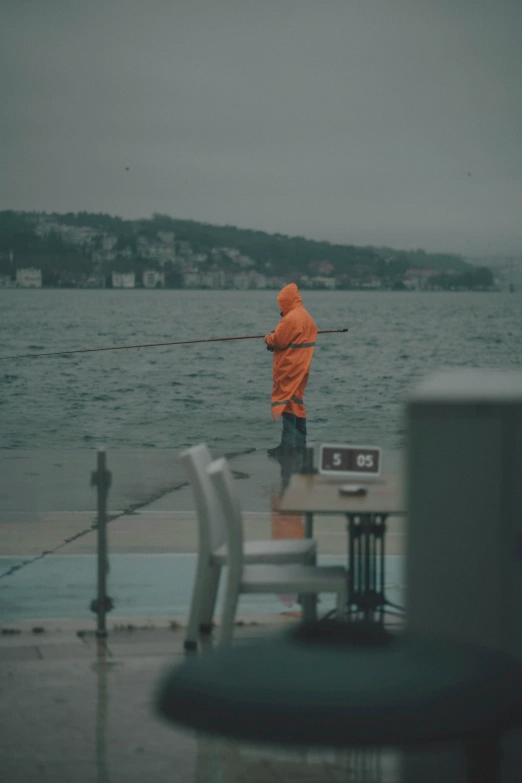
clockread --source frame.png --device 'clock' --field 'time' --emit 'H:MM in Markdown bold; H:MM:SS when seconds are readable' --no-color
**5:05**
